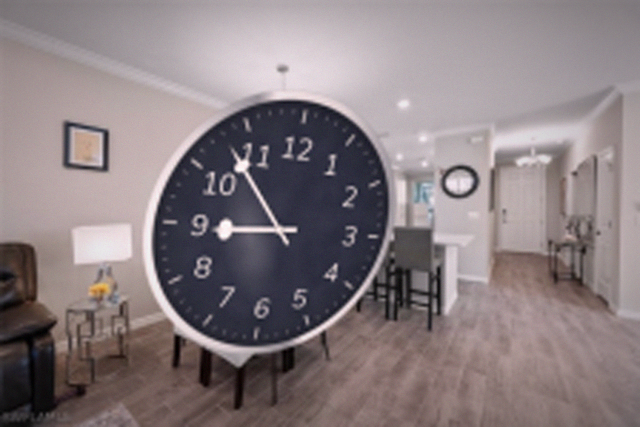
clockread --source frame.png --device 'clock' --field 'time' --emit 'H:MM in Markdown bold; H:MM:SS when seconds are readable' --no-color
**8:53**
